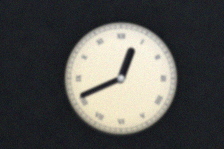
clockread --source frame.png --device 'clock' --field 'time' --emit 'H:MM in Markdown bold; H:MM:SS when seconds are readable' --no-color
**12:41**
